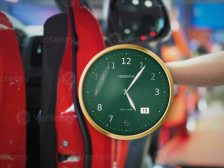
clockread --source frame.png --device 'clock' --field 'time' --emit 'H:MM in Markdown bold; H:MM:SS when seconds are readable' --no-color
**5:06**
